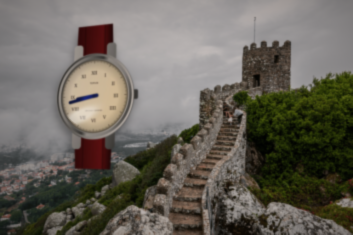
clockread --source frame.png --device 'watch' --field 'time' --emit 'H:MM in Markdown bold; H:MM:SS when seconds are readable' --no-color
**8:43**
